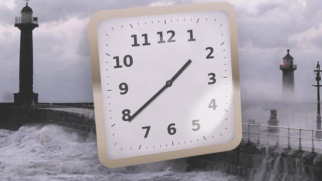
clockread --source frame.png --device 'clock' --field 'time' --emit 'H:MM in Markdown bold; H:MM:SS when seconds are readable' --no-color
**1:39**
